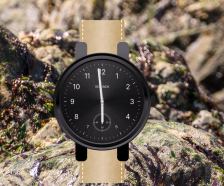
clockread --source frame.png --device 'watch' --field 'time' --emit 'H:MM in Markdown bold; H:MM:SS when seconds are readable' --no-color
**5:59**
